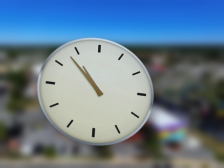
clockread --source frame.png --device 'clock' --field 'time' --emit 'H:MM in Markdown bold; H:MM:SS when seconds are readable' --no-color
**10:53**
